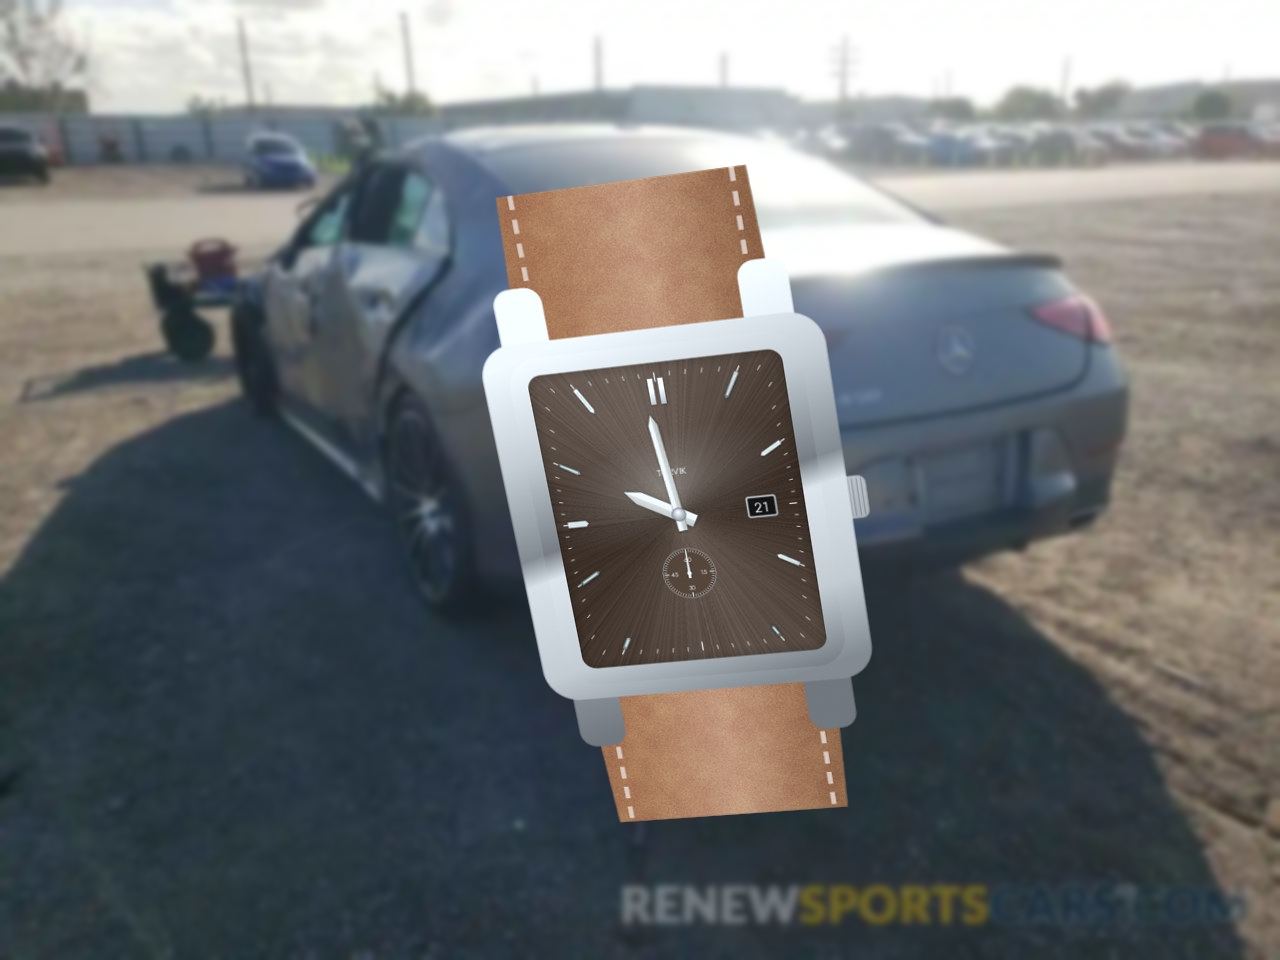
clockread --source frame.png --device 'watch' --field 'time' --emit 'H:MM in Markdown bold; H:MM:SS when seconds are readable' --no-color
**9:59**
